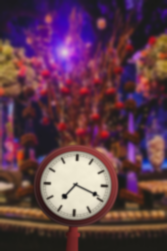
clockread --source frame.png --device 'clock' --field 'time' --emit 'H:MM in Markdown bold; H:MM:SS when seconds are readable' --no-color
**7:19**
